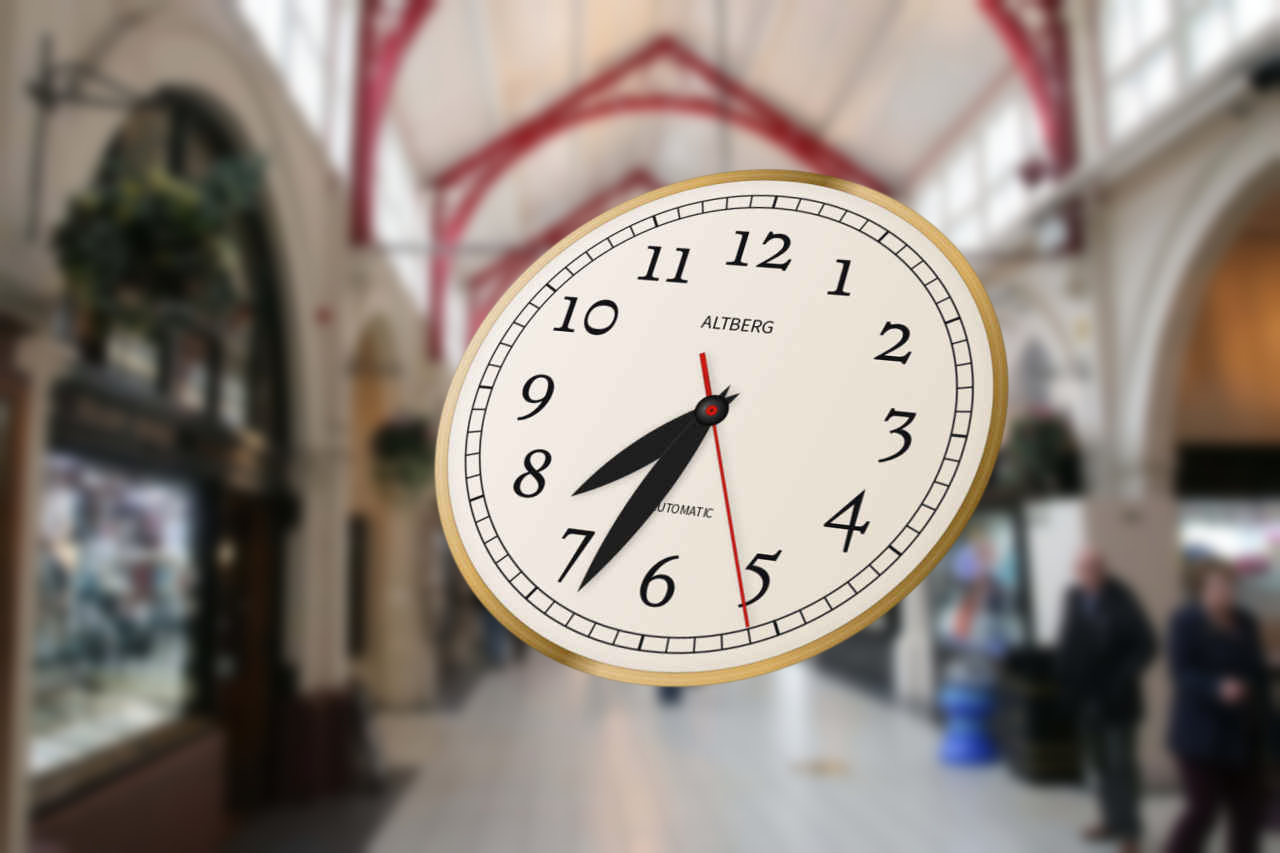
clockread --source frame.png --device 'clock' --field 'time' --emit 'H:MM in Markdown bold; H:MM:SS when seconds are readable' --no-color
**7:33:26**
